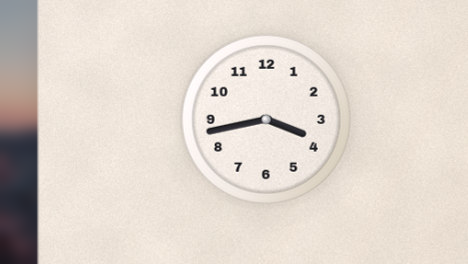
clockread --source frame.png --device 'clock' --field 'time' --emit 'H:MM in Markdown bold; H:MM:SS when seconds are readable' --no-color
**3:43**
